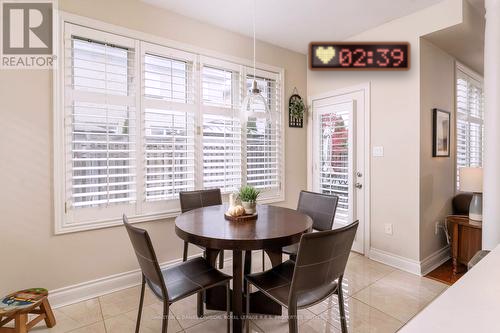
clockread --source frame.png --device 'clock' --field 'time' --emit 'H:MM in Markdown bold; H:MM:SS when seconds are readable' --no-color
**2:39**
